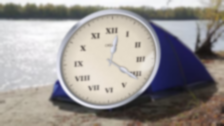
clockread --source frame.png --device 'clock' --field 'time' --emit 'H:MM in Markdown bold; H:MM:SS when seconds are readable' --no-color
**12:21**
